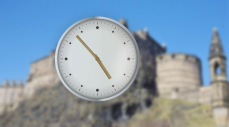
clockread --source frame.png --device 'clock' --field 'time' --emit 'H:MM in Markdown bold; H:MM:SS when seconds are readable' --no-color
**4:53**
